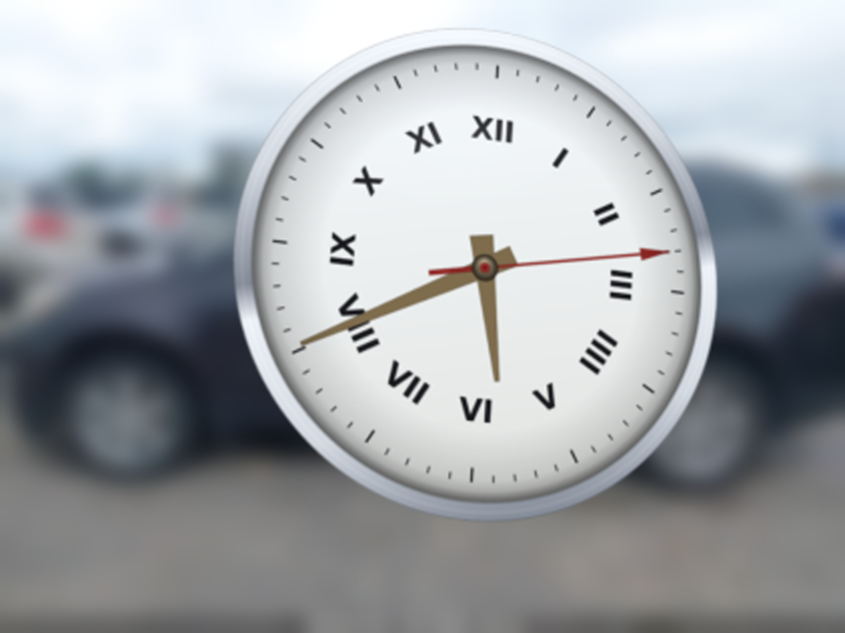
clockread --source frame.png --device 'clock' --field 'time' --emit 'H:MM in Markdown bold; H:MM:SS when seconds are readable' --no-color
**5:40:13**
